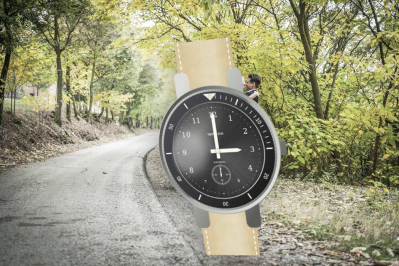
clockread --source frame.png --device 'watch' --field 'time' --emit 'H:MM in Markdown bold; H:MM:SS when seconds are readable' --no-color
**3:00**
